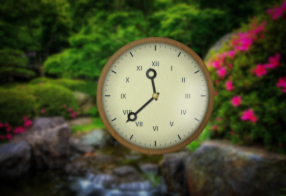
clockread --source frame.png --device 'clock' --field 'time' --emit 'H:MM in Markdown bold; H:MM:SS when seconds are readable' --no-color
**11:38**
